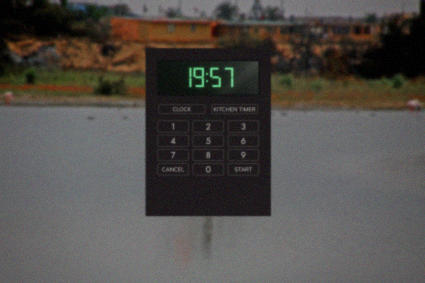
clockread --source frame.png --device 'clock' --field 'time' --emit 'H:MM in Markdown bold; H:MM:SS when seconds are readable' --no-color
**19:57**
